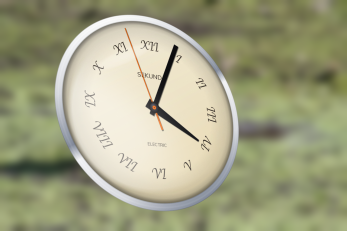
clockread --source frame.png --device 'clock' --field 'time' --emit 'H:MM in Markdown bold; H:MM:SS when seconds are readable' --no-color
**4:03:57**
